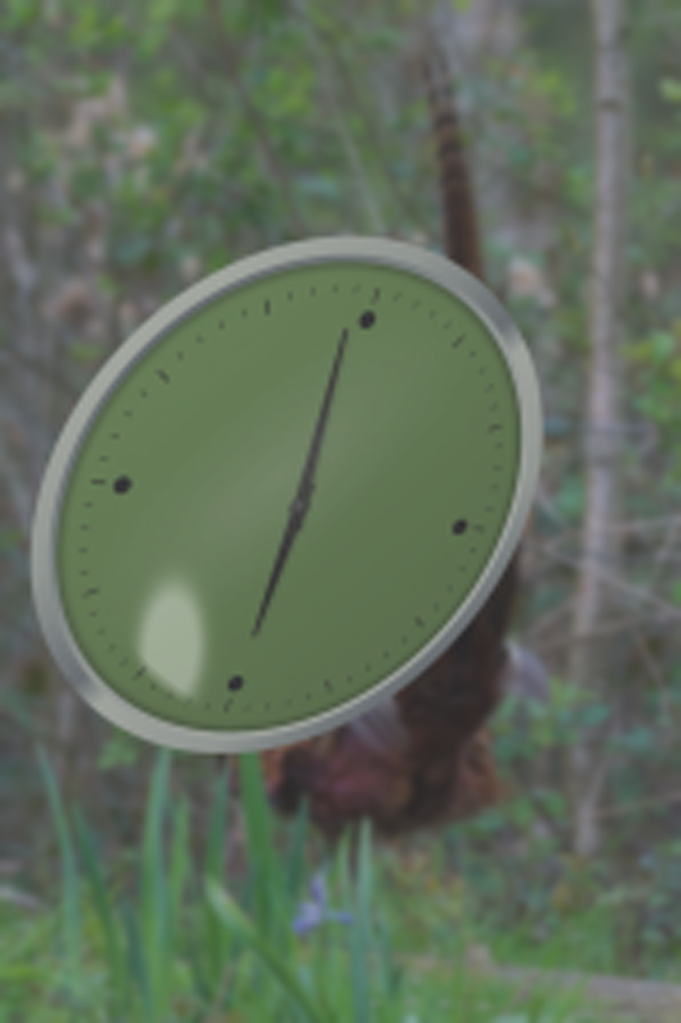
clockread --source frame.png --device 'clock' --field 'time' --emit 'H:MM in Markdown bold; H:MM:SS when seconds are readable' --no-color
**5:59**
